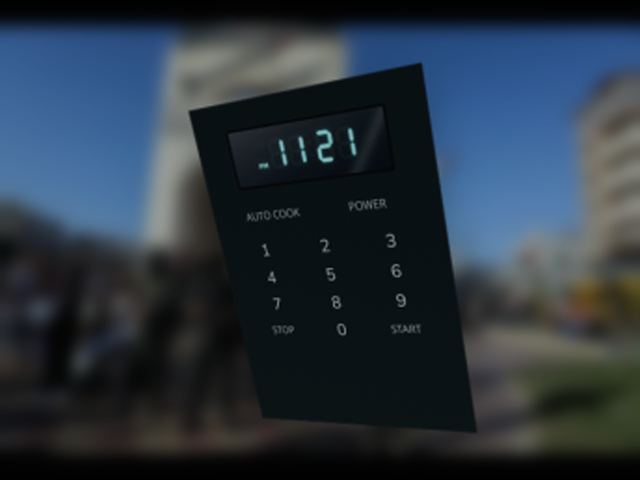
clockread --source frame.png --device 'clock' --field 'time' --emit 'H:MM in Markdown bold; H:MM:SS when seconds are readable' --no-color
**11:21**
